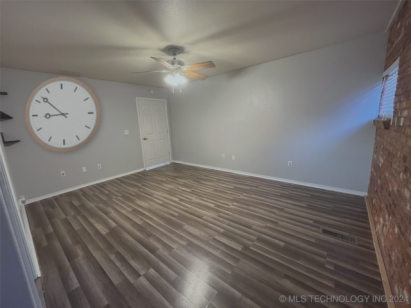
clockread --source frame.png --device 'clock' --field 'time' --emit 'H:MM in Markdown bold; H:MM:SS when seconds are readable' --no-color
**8:52**
